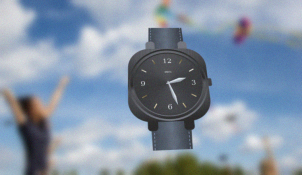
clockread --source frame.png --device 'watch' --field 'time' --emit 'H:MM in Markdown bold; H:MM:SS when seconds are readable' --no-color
**2:27**
